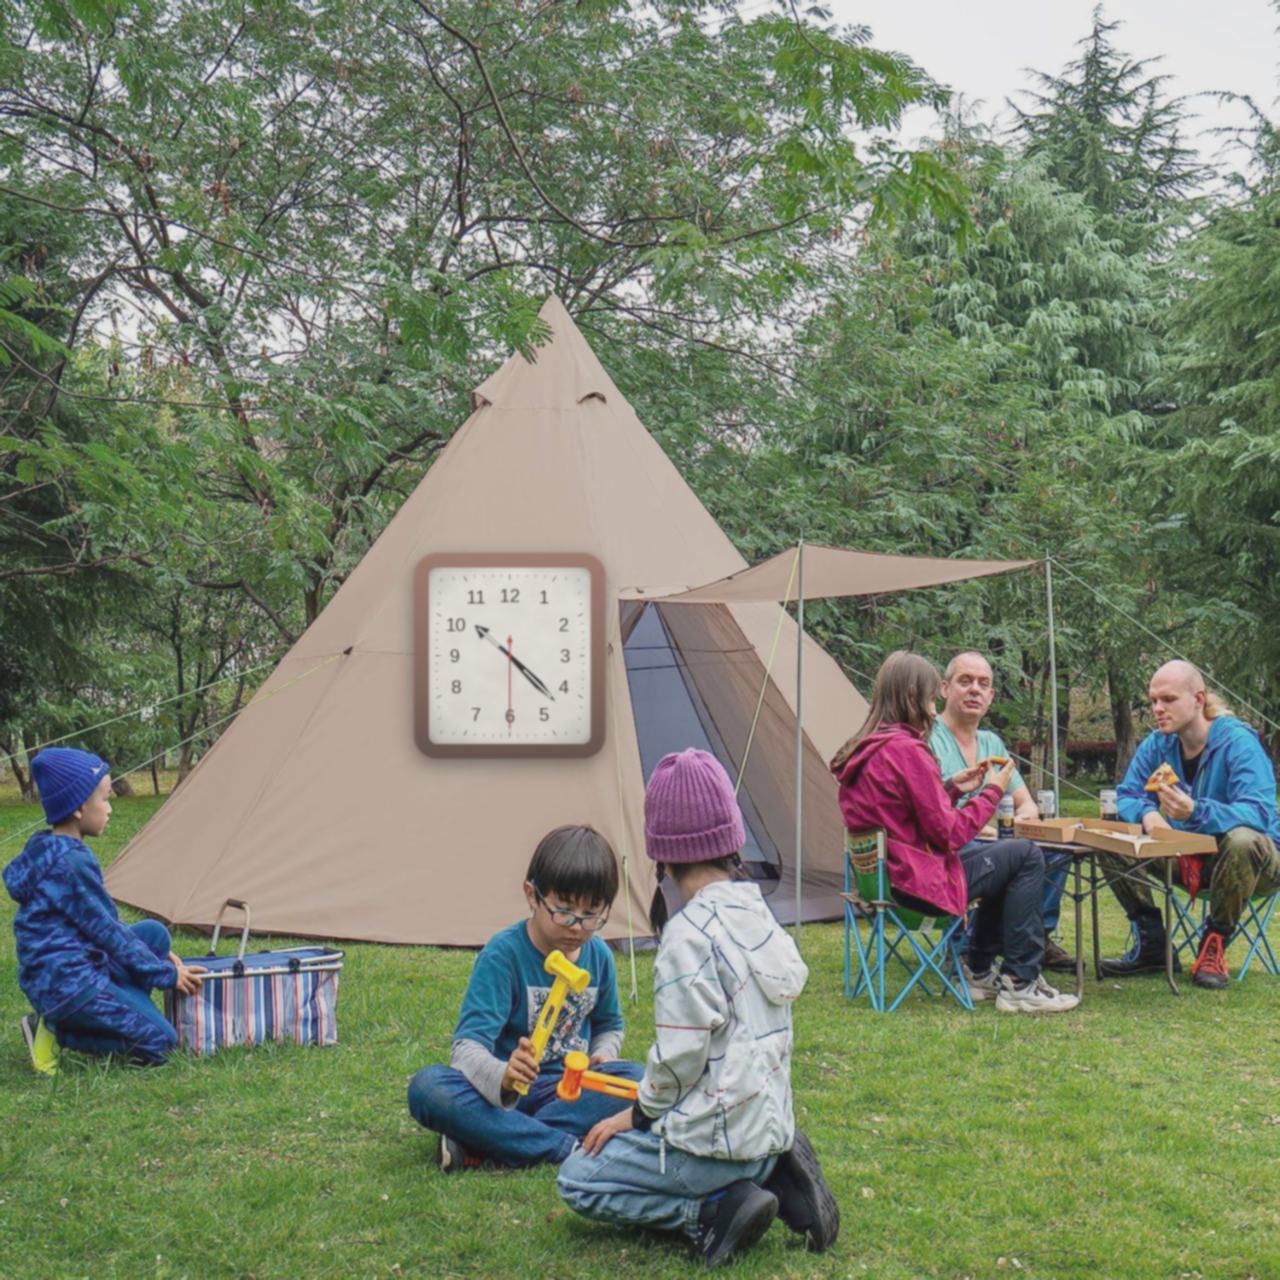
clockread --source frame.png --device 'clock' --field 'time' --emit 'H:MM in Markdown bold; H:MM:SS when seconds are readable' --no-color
**10:22:30**
